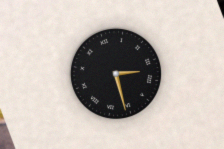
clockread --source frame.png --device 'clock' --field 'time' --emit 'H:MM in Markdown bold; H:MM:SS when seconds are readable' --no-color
**3:31**
